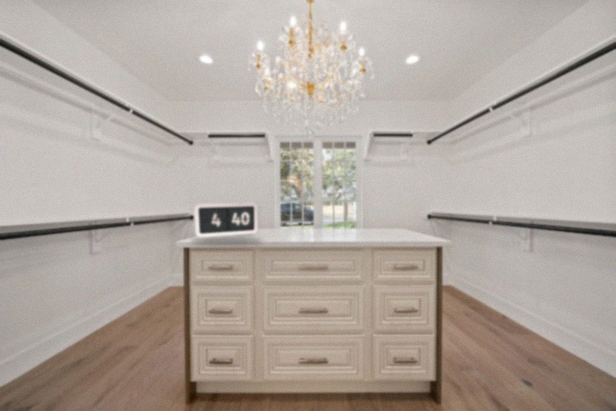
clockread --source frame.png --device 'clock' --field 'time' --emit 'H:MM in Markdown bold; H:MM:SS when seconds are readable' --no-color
**4:40**
